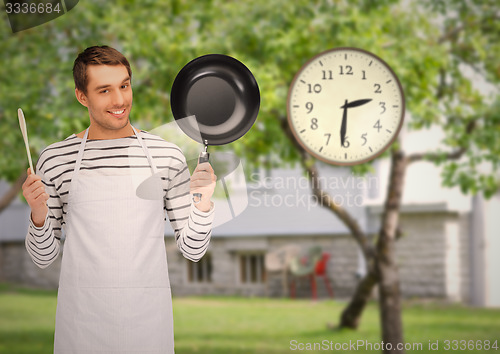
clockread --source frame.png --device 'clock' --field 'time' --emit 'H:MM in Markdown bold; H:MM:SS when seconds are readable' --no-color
**2:31**
